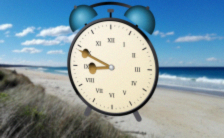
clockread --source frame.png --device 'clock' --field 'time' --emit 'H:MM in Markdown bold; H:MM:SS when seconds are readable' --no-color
**8:49**
